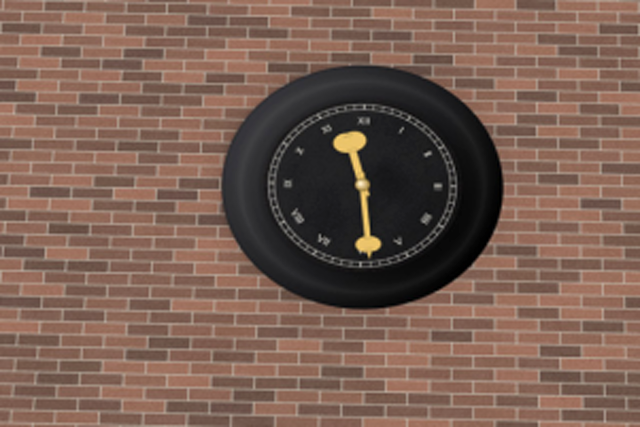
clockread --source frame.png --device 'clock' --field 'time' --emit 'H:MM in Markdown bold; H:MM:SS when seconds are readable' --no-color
**11:29**
